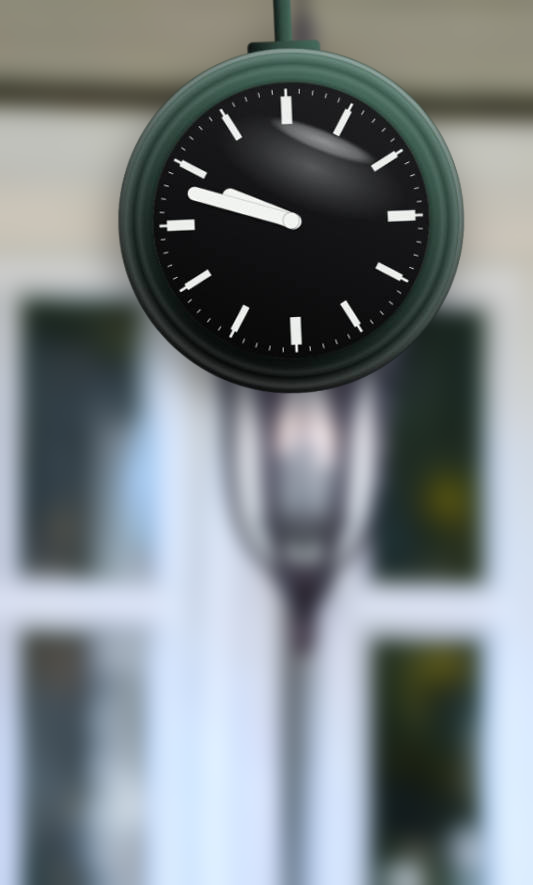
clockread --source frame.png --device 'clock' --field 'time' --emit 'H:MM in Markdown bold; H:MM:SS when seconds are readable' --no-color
**9:48**
